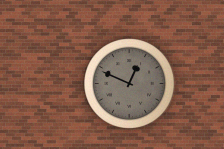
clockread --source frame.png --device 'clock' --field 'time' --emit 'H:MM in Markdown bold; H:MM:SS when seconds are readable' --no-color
**12:49**
